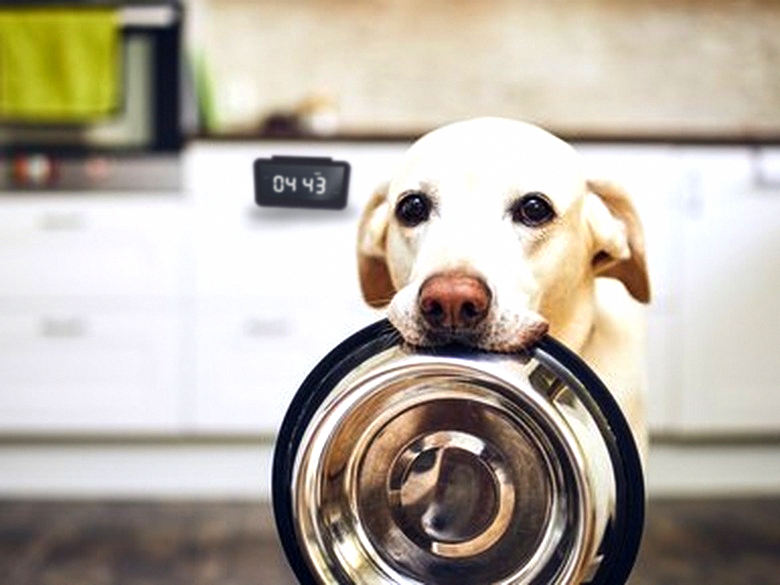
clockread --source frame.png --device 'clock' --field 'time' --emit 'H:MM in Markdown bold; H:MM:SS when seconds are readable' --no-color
**4:43**
